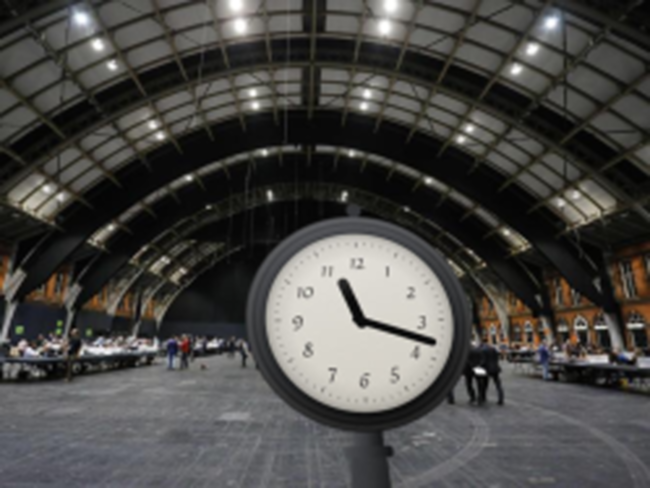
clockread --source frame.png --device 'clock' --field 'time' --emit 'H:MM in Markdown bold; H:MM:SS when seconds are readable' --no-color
**11:18**
